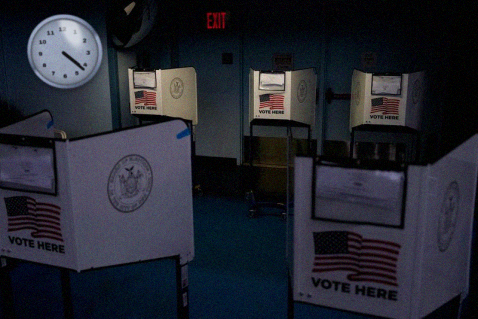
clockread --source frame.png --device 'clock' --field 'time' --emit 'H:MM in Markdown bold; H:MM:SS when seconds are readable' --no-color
**4:22**
